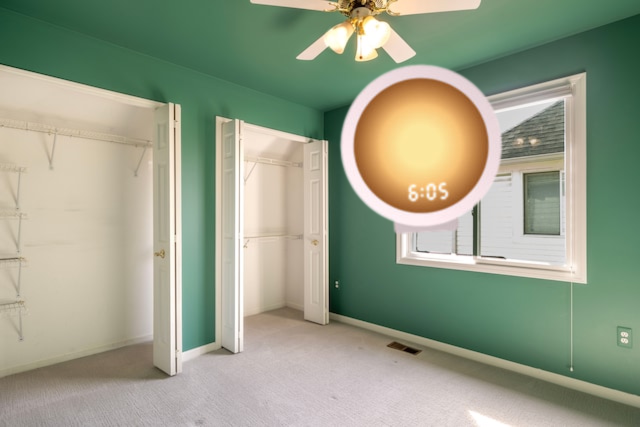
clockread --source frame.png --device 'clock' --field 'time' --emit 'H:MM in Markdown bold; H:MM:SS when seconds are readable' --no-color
**6:05**
